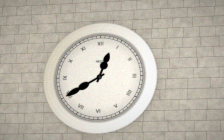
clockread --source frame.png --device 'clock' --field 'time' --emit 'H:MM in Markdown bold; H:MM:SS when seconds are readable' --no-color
**12:40**
